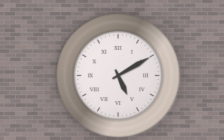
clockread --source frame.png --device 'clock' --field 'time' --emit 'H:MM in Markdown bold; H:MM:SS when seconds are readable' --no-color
**5:10**
